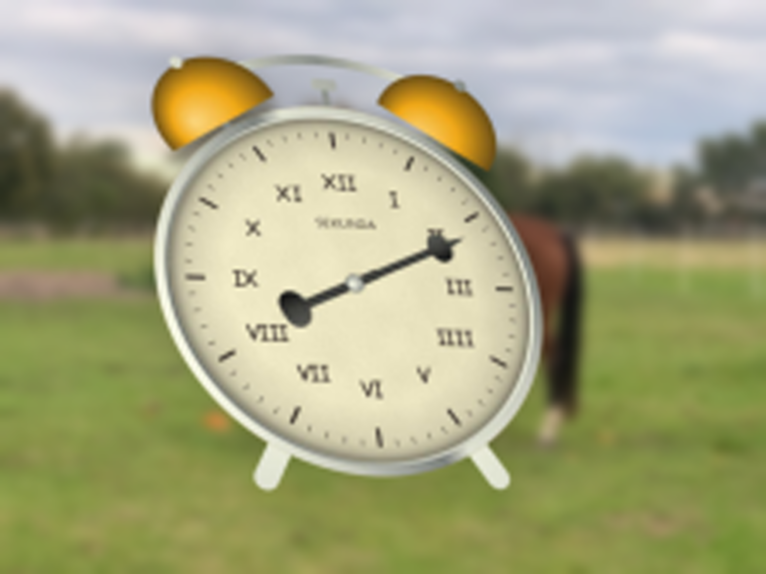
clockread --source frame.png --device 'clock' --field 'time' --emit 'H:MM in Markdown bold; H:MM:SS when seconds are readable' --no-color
**8:11**
